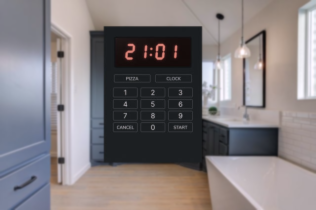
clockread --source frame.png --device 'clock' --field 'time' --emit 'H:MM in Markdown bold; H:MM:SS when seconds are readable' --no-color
**21:01**
